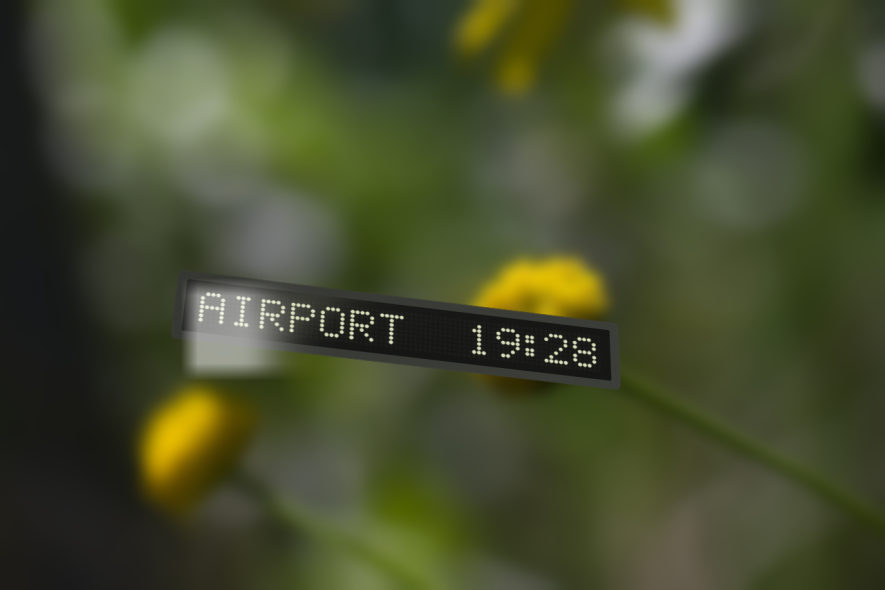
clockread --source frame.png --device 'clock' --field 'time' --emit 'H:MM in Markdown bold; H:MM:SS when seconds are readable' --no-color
**19:28**
